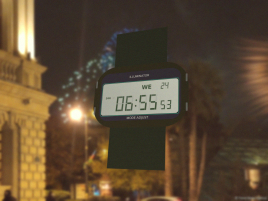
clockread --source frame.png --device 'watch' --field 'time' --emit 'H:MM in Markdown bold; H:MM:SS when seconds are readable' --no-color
**6:55:53**
